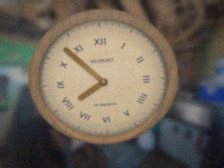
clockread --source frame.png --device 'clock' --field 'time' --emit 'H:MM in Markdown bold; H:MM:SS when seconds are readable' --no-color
**7:53**
